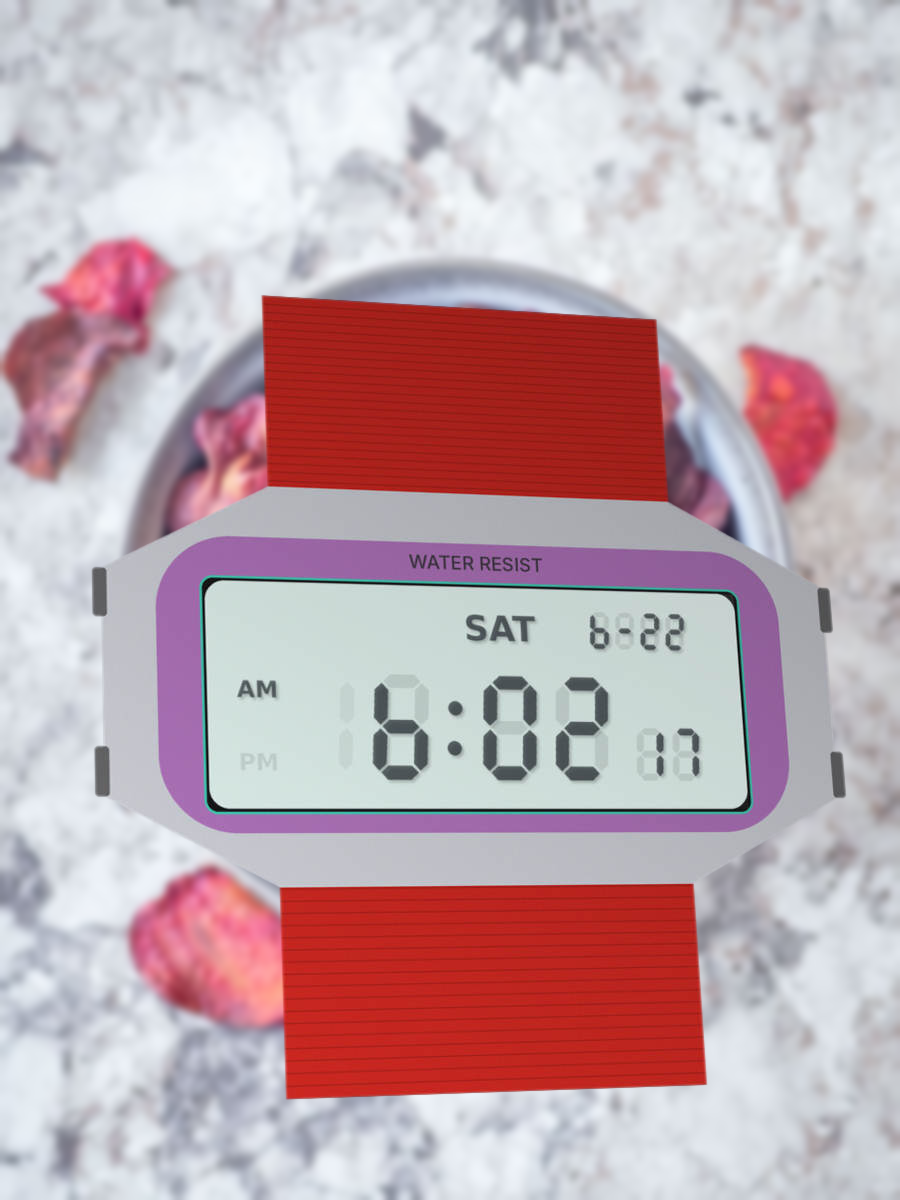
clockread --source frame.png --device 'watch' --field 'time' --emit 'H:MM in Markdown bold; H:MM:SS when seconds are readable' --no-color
**6:02:17**
